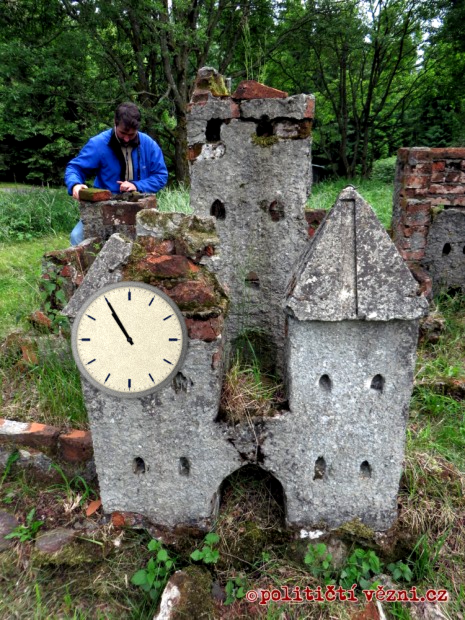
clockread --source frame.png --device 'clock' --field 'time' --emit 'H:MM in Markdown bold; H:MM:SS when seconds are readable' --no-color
**10:55**
